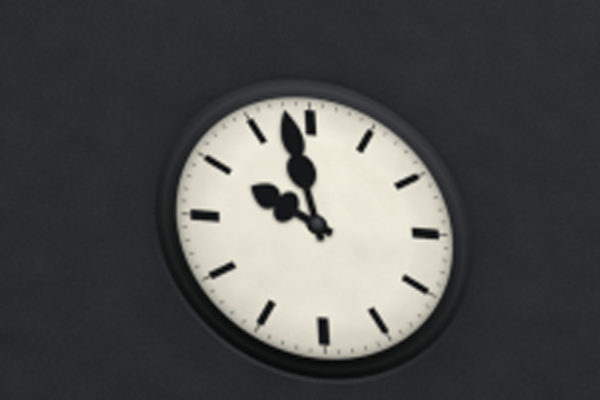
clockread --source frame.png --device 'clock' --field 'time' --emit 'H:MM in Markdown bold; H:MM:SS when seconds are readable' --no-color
**9:58**
